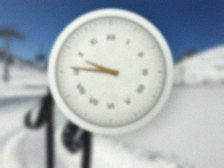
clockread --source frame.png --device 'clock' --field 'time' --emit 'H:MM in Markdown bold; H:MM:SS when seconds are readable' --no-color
**9:46**
